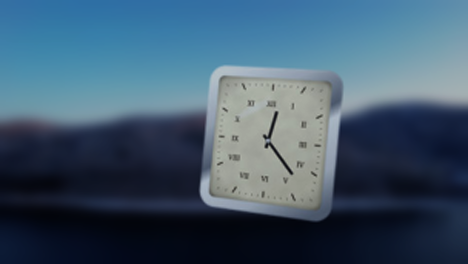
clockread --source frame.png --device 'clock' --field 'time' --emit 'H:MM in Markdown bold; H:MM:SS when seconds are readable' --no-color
**12:23**
